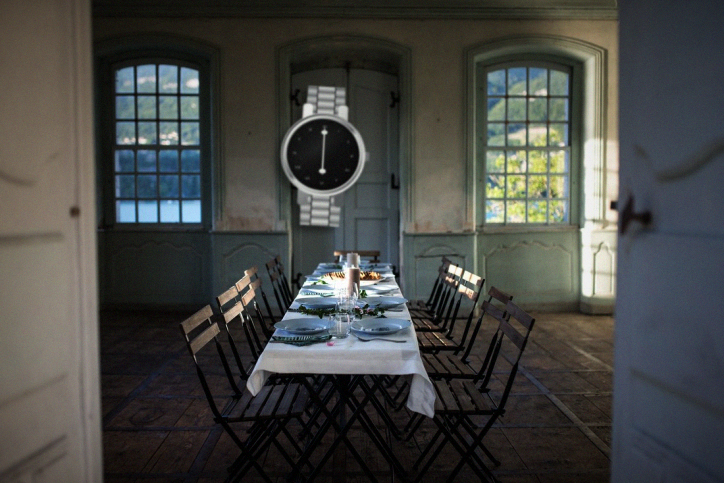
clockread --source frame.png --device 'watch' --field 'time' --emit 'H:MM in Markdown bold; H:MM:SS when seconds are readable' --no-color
**6:00**
